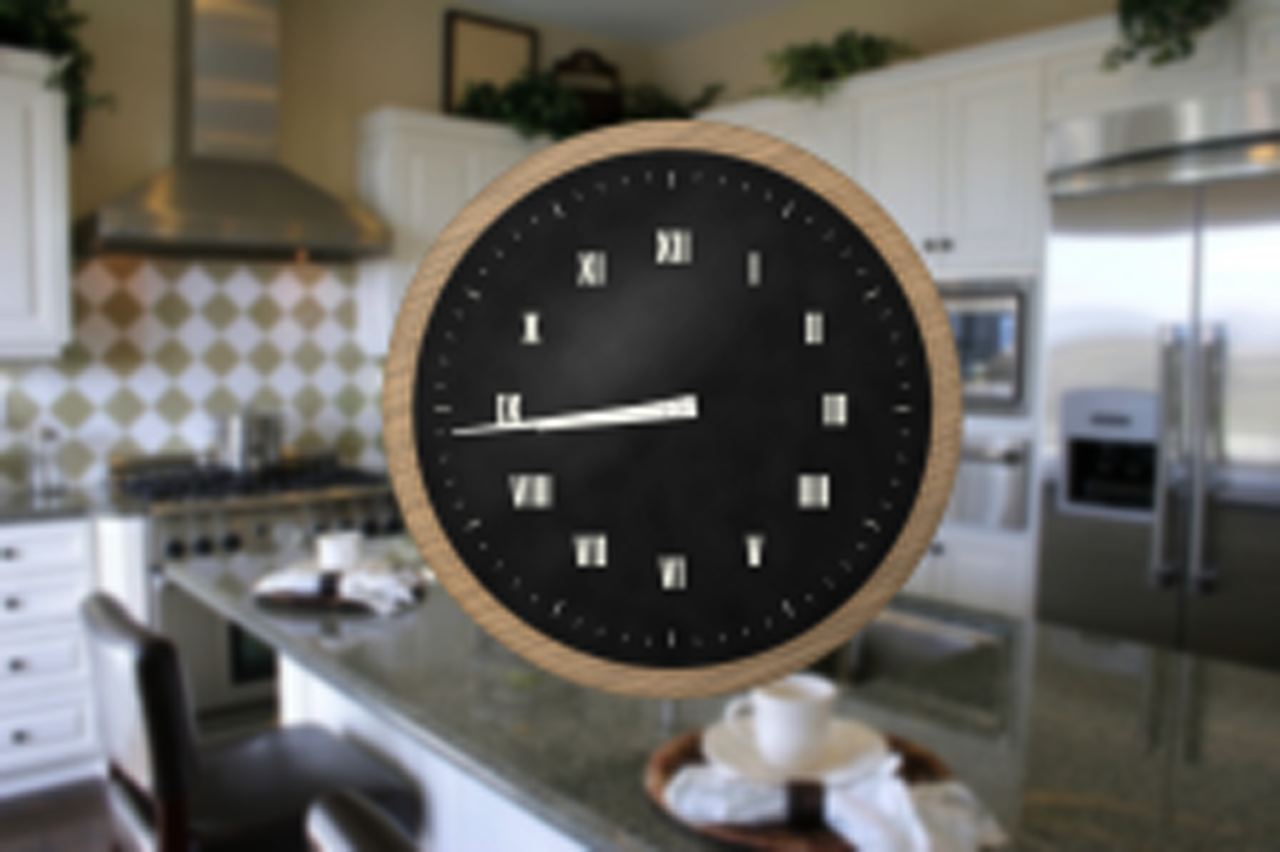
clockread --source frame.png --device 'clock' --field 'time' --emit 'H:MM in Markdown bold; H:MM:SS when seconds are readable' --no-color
**8:44**
